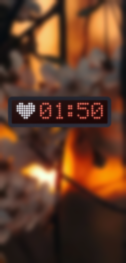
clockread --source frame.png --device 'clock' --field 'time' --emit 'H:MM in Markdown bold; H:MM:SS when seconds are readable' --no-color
**1:50**
